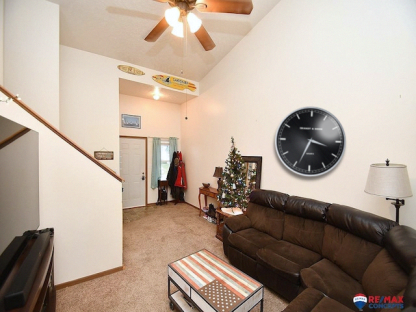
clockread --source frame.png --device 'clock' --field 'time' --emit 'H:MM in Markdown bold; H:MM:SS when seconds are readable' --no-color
**3:34**
